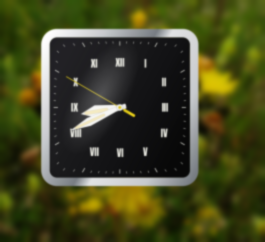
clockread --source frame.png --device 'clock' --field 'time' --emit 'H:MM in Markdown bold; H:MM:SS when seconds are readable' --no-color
**8:40:50**
